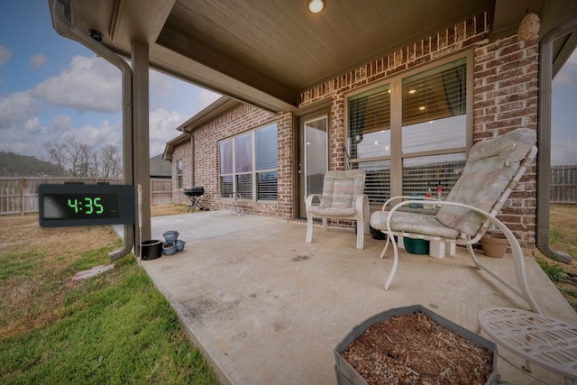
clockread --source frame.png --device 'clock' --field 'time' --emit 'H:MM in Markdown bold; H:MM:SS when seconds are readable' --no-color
**4:35**
